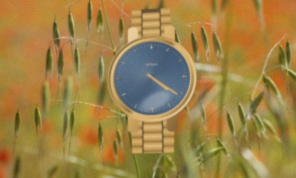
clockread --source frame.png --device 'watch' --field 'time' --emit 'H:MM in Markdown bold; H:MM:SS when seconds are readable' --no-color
**4:21**
